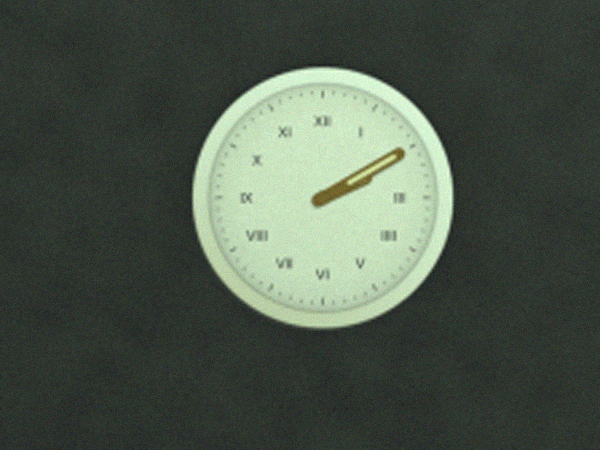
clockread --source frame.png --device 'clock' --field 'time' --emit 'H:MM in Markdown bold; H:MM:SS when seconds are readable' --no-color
**2:10**
